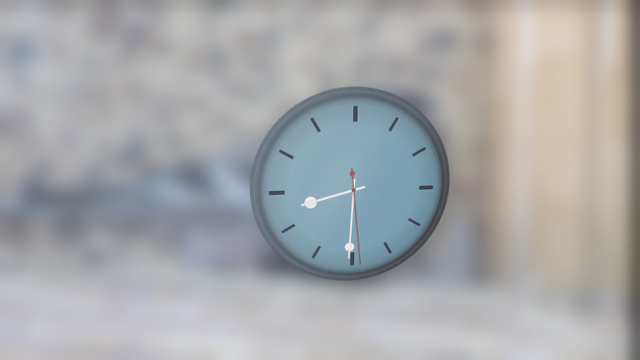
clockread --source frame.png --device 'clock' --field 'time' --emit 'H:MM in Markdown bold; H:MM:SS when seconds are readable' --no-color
**8:30:29**
